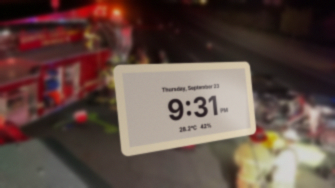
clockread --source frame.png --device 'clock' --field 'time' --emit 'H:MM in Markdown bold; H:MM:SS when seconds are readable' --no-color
**9:31**
